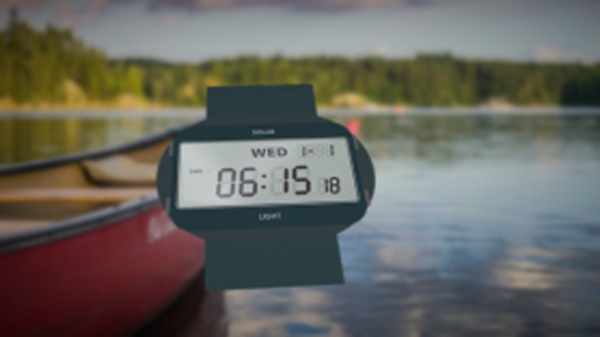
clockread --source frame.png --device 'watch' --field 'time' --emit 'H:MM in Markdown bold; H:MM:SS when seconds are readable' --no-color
**6:15:18**
